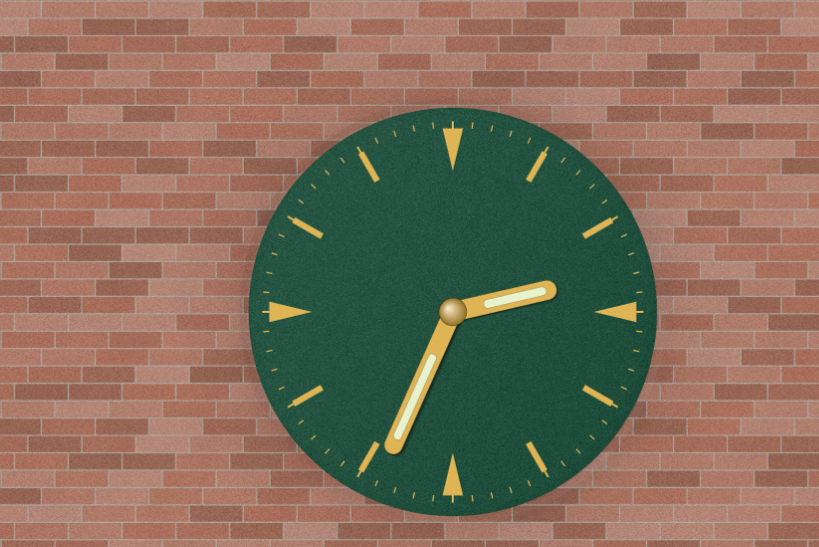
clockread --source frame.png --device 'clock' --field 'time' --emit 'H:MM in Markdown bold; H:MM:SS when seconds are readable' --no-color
**2:34**
